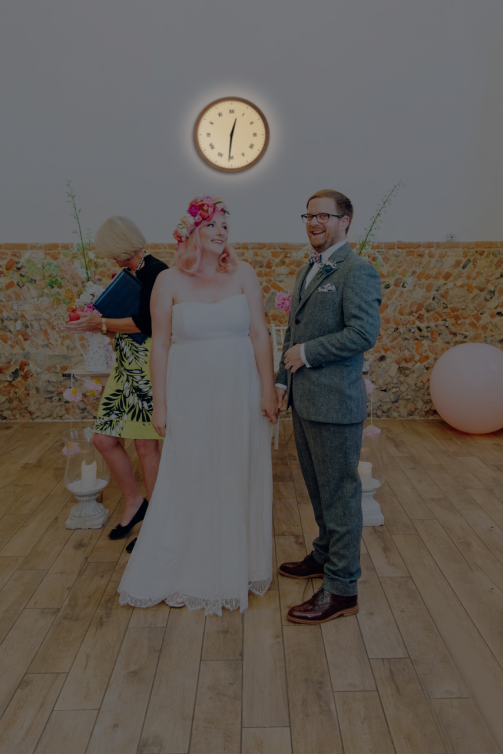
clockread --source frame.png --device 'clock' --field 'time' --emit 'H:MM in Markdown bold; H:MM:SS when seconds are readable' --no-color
**12:31**
